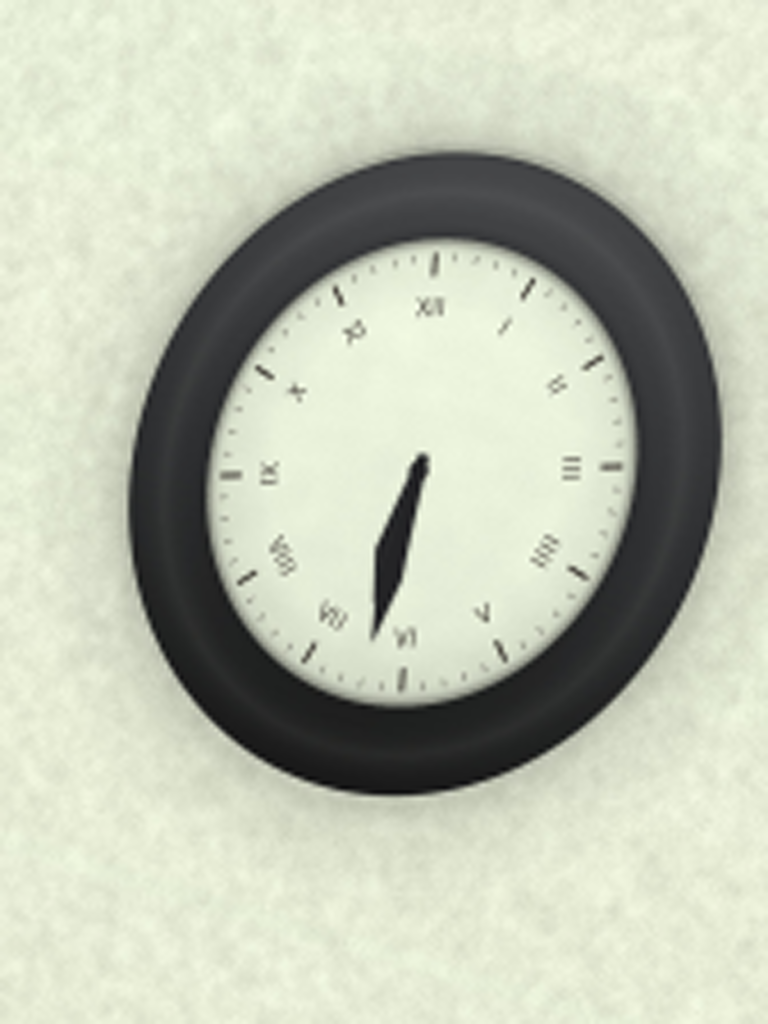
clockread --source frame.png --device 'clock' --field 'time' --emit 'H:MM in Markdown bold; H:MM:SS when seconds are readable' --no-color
**6:32**
